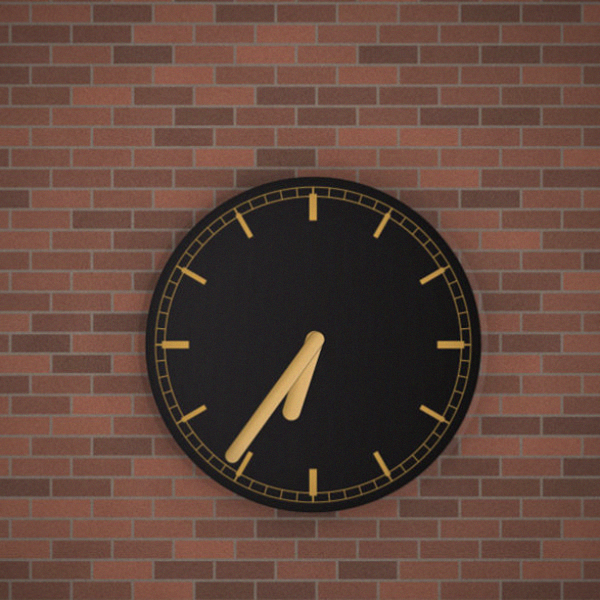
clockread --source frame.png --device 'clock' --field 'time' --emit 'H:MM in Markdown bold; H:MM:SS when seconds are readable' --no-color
**6:36**
